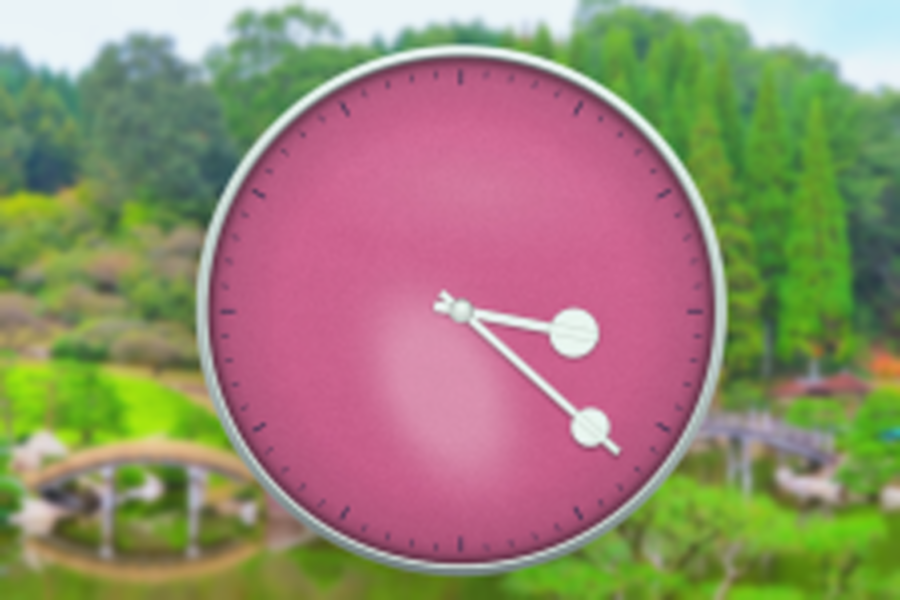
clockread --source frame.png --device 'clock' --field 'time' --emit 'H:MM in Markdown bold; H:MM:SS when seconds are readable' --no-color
**3:22**
